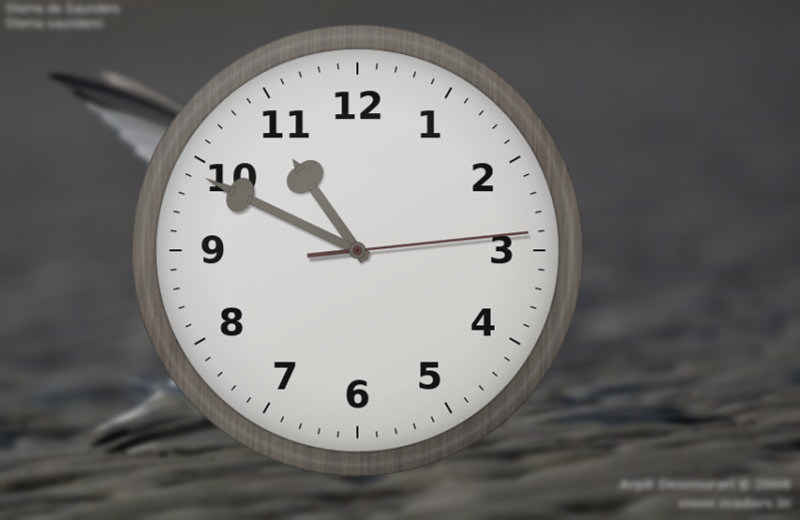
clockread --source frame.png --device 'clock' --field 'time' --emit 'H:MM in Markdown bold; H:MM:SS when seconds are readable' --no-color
**10:49:14**
